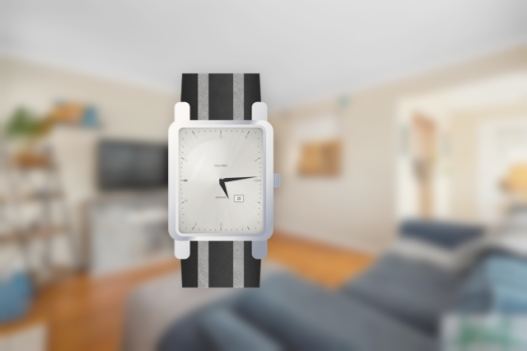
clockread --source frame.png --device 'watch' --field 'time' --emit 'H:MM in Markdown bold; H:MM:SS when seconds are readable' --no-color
**5:14**
